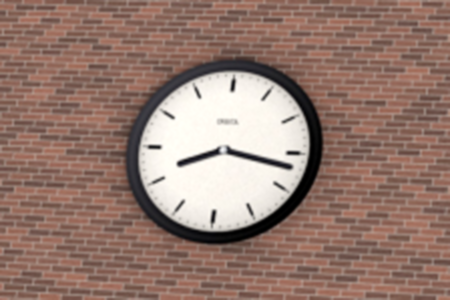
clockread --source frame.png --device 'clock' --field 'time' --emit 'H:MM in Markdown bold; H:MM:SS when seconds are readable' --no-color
**8:17**
